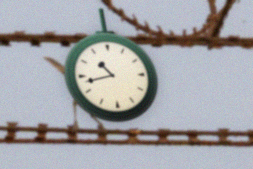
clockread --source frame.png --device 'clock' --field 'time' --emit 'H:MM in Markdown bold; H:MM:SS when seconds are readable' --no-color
**10:43**
